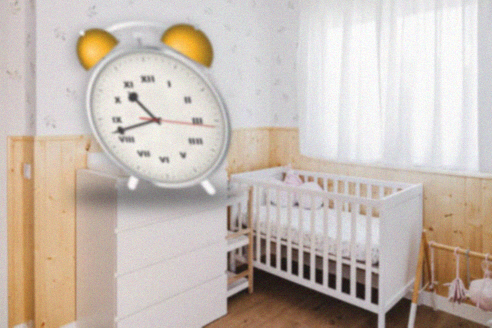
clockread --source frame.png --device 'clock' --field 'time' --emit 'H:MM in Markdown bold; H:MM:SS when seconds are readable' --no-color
**10:42:16**
